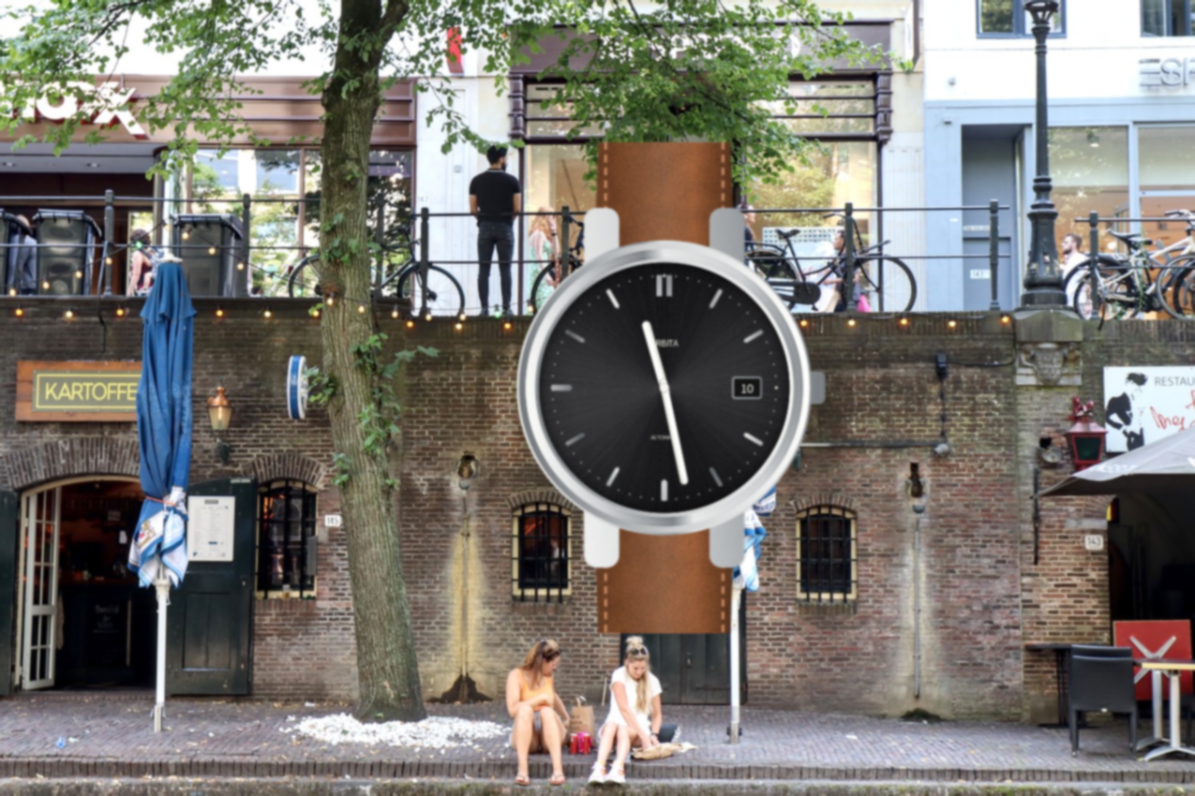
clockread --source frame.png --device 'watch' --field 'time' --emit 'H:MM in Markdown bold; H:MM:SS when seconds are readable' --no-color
**11:28**
